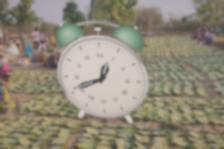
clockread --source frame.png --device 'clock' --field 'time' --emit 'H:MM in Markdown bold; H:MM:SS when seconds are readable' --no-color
**12:41**
